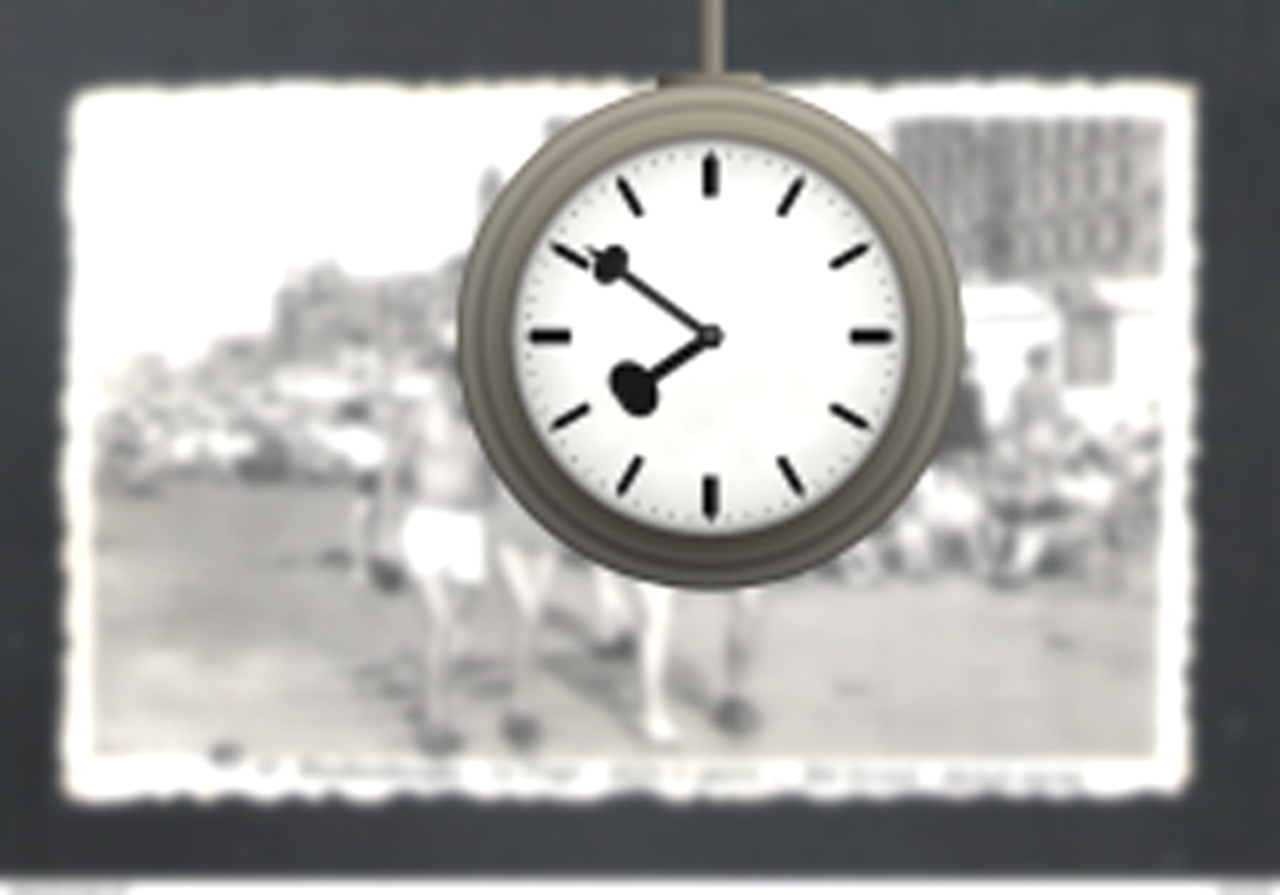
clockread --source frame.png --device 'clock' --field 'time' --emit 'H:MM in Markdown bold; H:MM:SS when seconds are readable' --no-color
**7:51**
